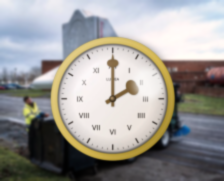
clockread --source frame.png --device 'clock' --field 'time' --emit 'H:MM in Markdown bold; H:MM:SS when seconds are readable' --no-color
**2:00**
